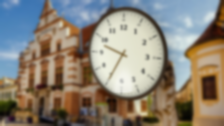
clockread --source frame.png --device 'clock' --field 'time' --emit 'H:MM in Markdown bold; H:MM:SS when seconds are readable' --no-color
**9:35**
